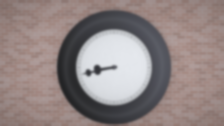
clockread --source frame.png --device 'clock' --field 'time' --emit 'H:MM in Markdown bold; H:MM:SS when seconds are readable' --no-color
**8:43**
